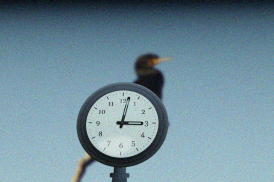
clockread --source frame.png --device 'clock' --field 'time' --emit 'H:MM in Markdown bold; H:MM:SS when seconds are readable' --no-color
**3:02**
